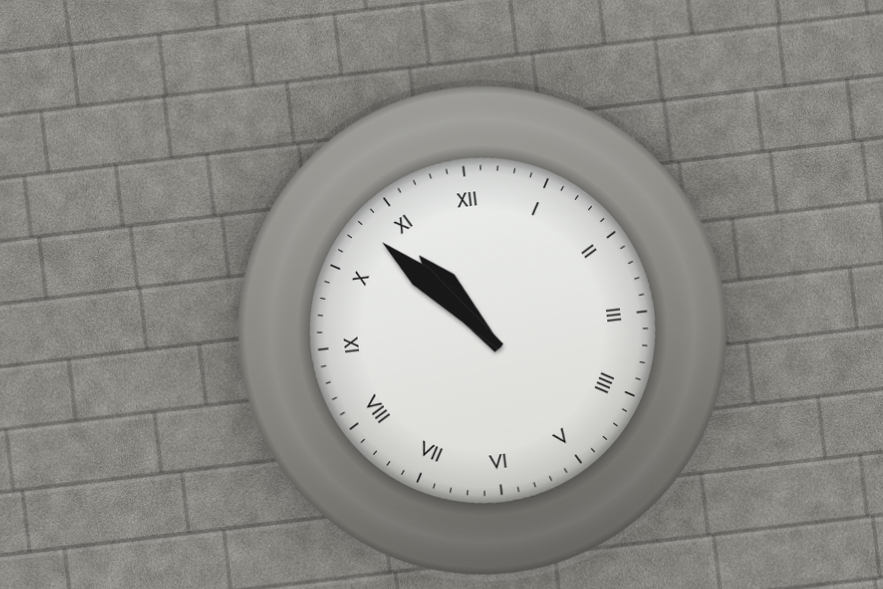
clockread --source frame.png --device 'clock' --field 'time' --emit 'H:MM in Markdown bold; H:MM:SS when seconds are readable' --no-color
**10:53**
